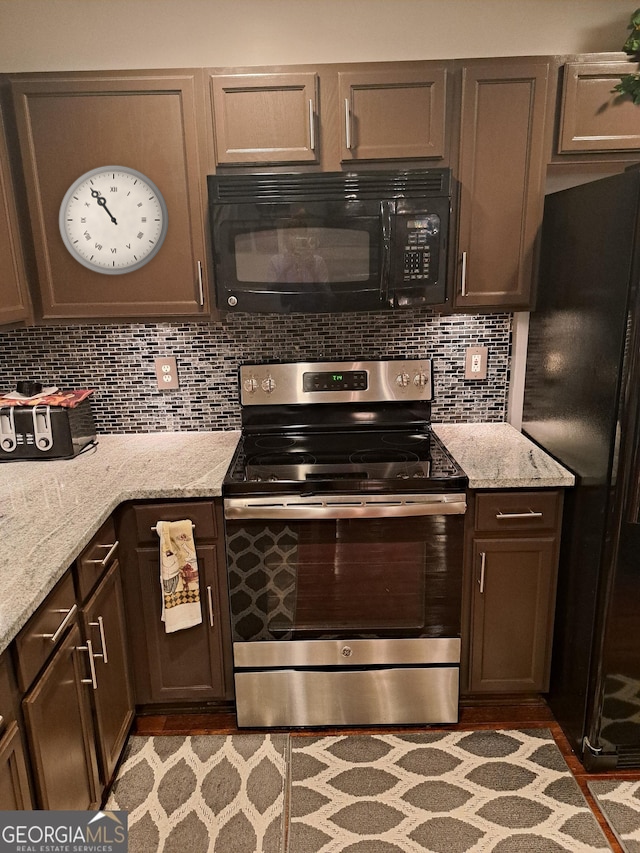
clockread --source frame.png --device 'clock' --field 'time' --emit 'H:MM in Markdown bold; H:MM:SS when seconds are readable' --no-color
**10:54**
